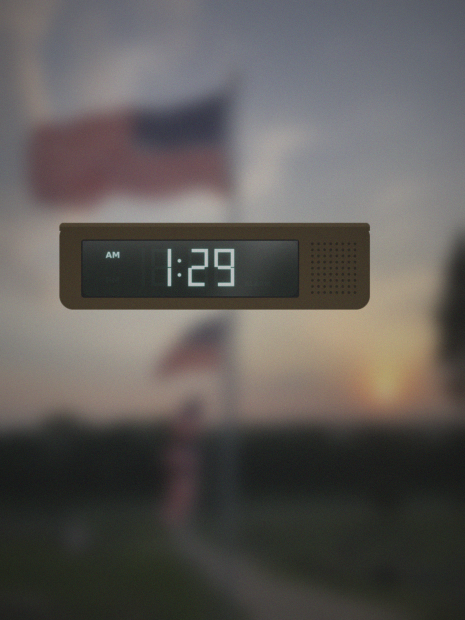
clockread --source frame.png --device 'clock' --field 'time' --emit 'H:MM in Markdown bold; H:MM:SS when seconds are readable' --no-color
**1:29**
